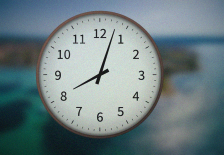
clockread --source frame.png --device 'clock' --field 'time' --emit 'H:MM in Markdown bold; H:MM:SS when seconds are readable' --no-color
**8:03**
